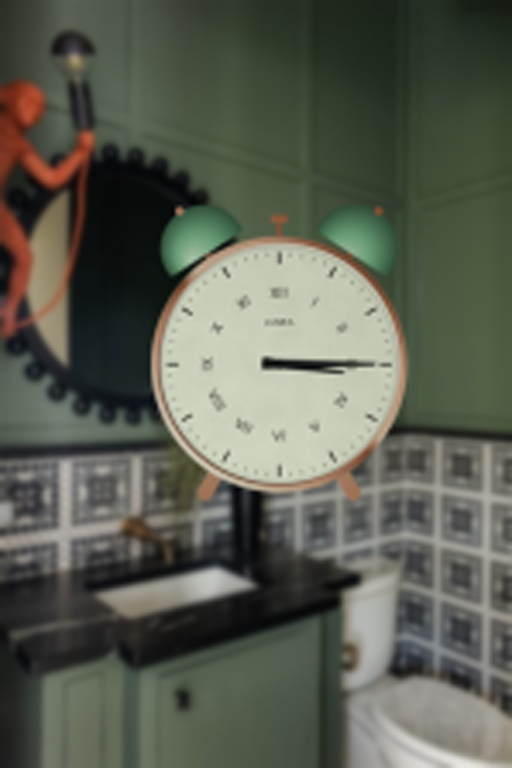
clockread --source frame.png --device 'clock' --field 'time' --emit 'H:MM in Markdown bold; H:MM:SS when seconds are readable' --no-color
**3:15**
